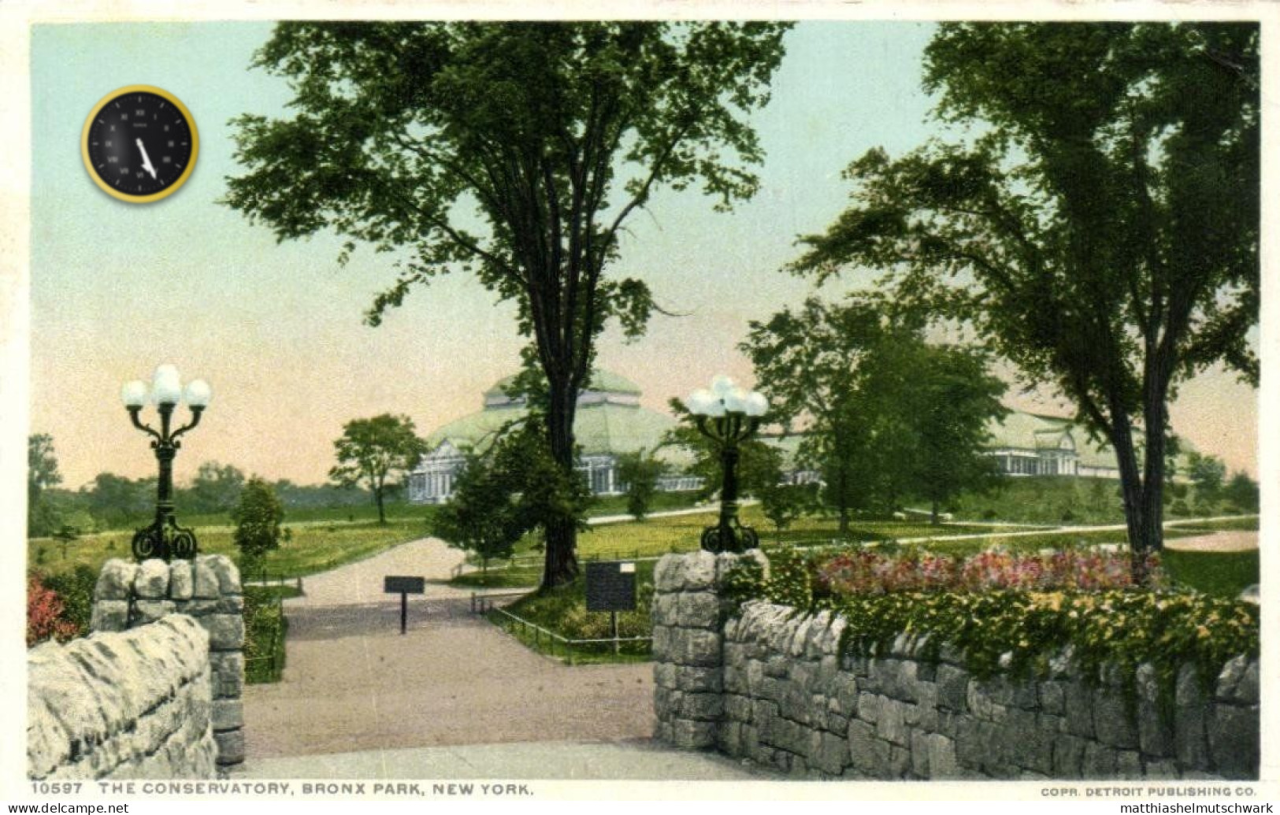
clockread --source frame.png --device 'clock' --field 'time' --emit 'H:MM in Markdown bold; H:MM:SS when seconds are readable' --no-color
**5:26**
